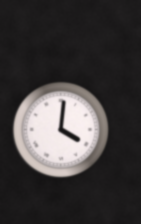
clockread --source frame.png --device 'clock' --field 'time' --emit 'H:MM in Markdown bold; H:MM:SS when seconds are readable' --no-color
**4:01**
